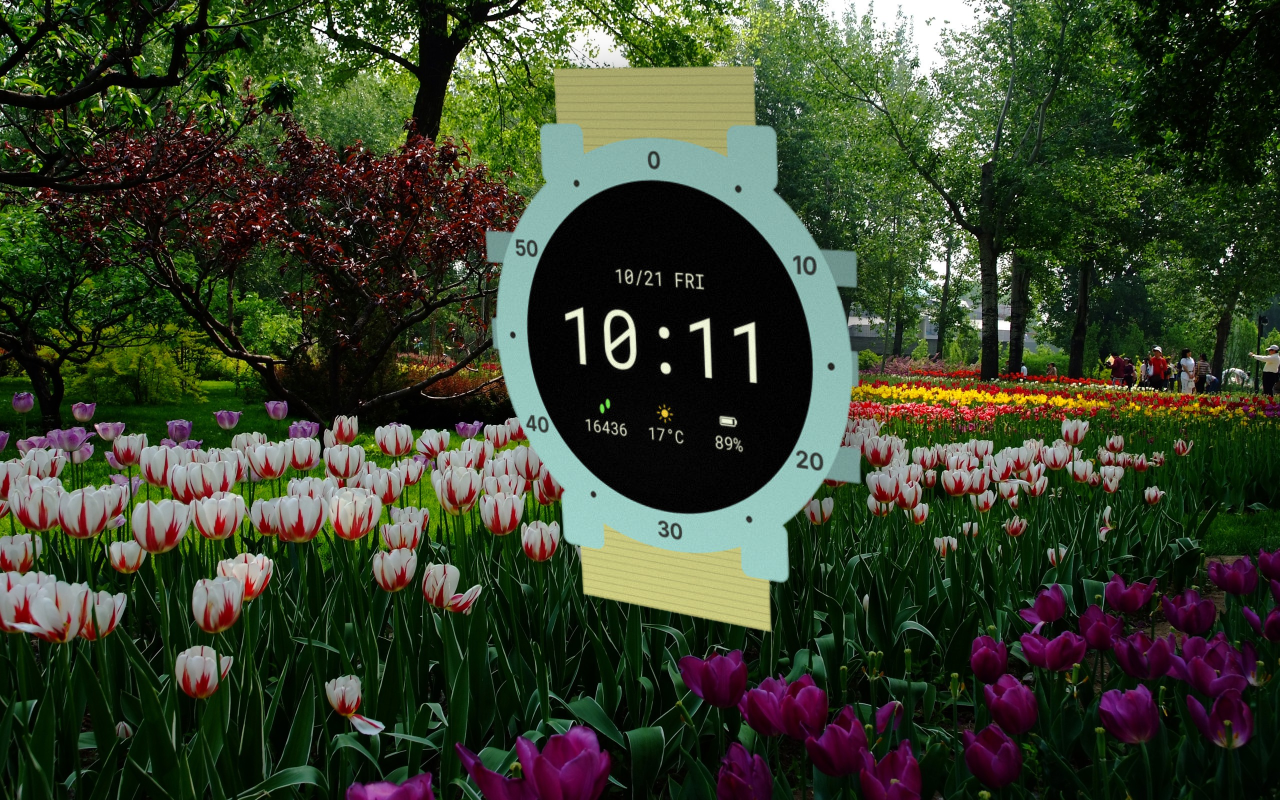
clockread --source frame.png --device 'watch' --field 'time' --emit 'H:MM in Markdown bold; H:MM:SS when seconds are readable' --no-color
**10:11**
